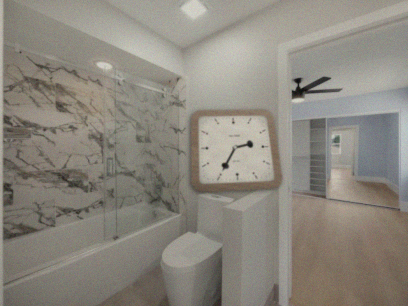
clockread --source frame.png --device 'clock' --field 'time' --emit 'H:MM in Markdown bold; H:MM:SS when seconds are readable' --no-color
**2:35**
